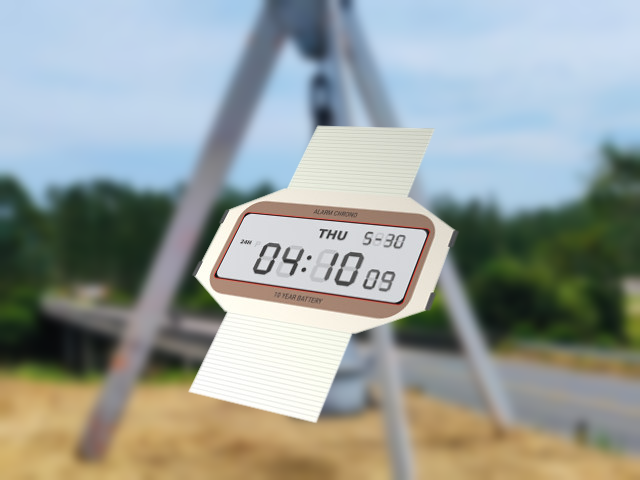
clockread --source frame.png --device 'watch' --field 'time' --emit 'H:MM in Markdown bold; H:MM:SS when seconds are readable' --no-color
**4:10:09**
